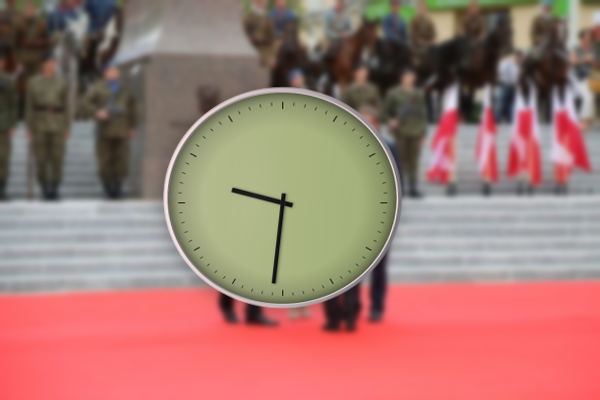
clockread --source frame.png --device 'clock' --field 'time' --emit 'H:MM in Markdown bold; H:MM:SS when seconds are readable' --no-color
**9:31**
